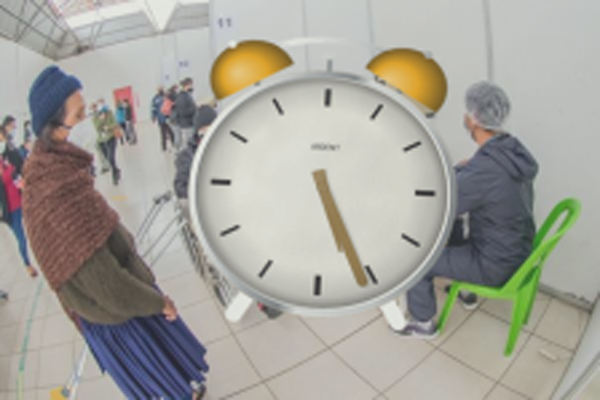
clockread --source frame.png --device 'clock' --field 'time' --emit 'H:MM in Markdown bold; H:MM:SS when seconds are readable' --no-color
**5:26**
